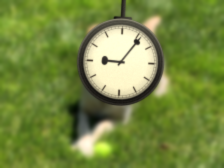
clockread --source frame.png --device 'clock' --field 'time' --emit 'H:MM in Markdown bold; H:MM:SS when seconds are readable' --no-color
**9:06**
